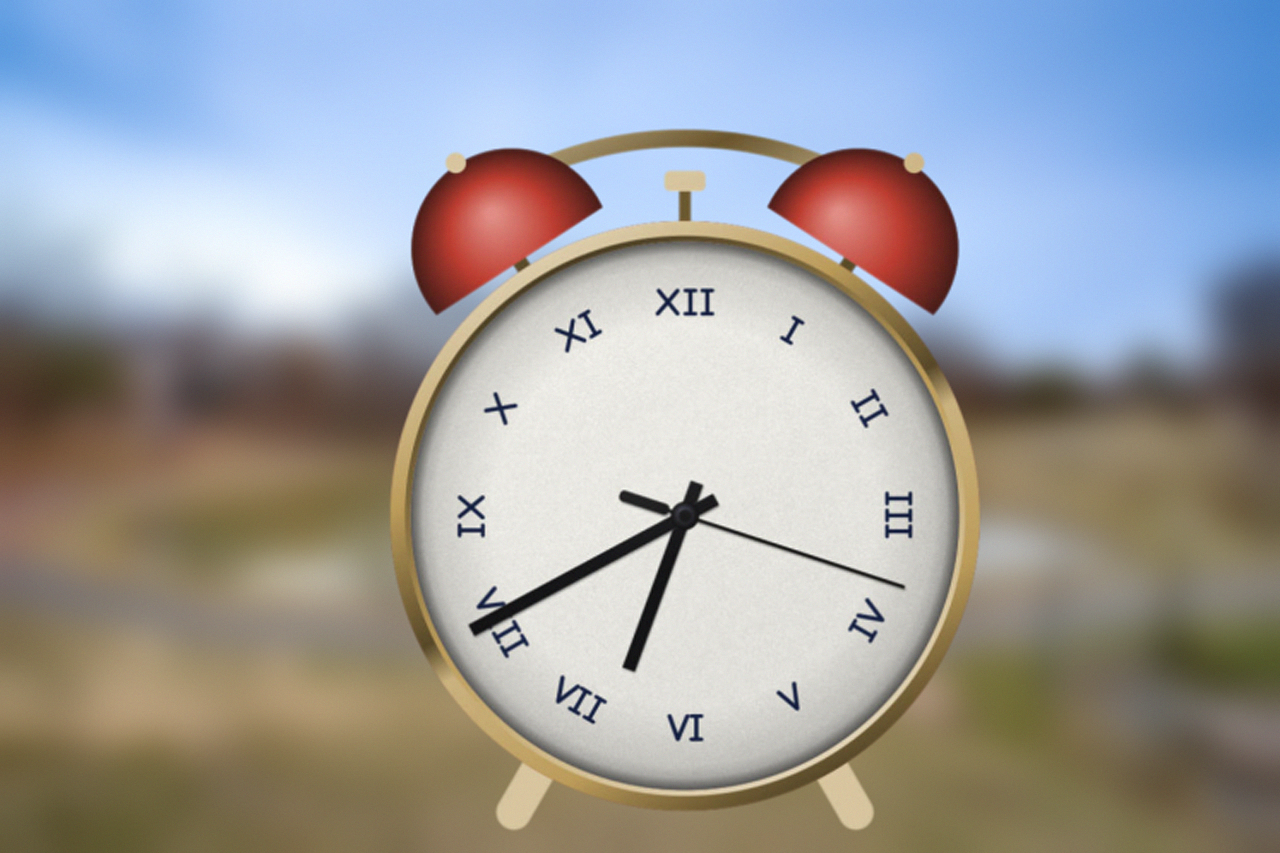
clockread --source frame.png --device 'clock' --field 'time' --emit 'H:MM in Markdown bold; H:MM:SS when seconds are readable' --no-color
**6:40:18**
